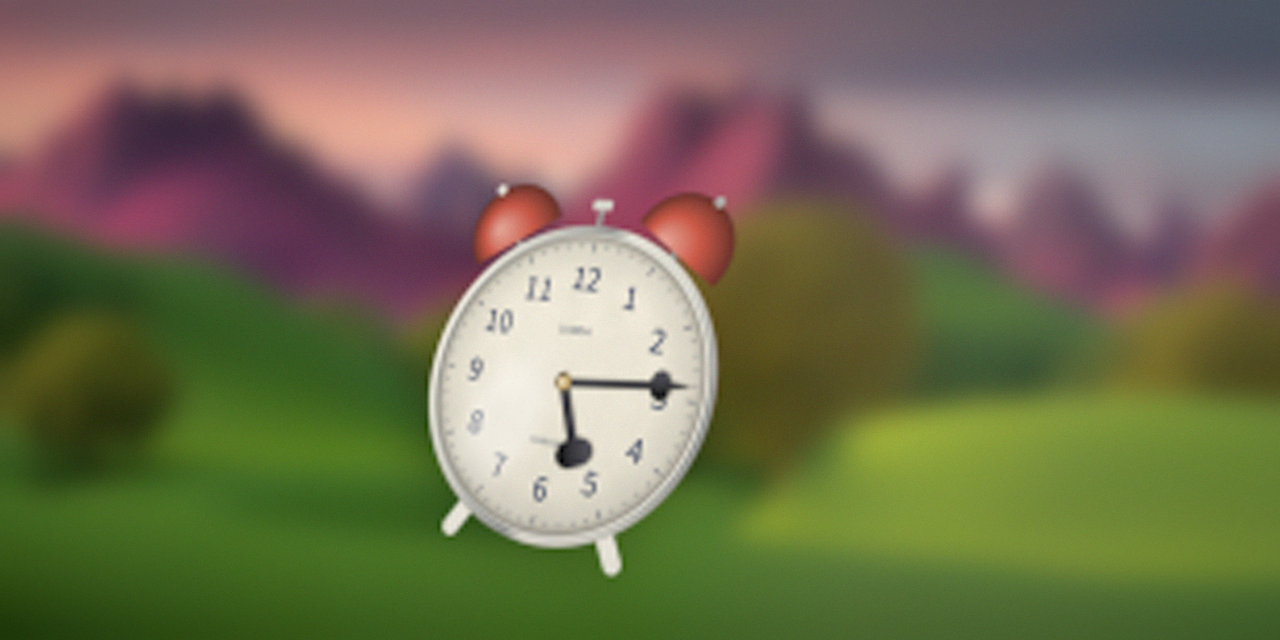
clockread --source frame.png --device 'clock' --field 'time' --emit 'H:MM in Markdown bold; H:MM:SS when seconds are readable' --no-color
**5:14**
